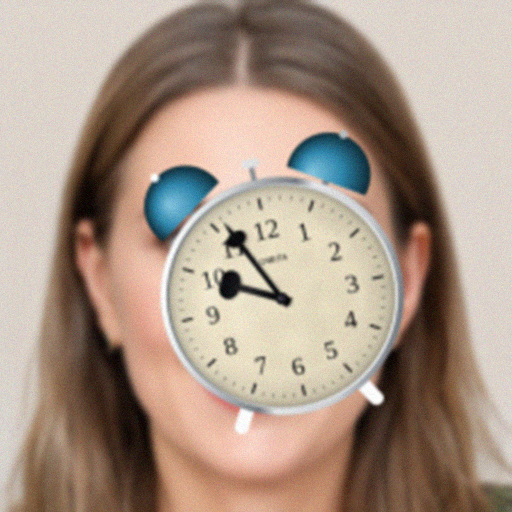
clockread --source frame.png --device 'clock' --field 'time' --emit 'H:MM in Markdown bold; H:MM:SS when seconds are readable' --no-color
**9:56**
